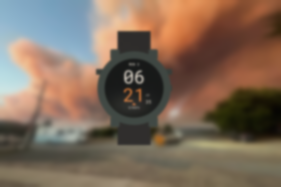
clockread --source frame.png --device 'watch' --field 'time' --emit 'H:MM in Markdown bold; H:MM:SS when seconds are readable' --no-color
**6:21**
